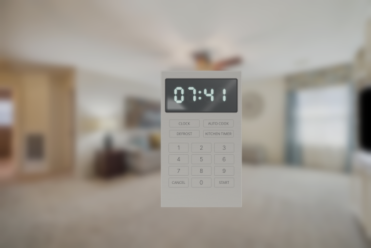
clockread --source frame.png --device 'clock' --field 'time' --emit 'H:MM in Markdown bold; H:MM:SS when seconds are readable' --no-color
**7:41**
